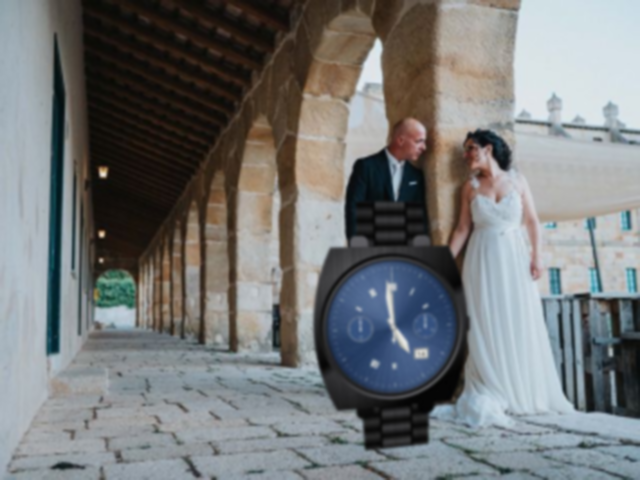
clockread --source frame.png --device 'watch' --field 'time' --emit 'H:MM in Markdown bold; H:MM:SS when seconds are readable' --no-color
**4:59**
